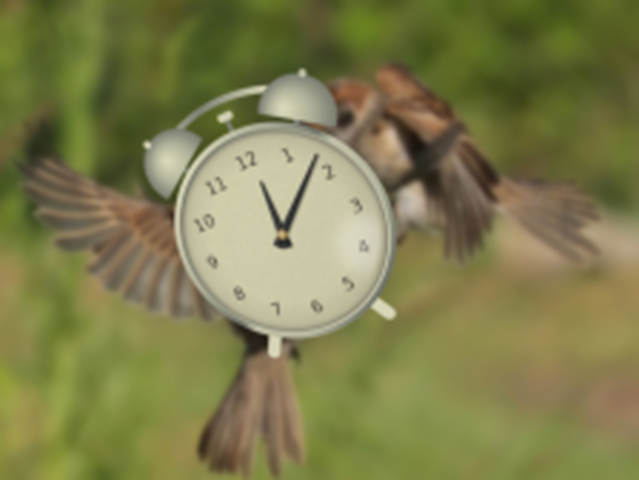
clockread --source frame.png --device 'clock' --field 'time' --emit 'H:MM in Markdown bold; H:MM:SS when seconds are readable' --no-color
**12:08**
